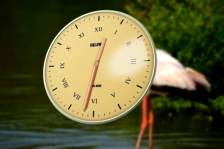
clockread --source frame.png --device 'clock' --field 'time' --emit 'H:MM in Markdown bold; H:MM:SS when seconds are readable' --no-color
**12:32**
